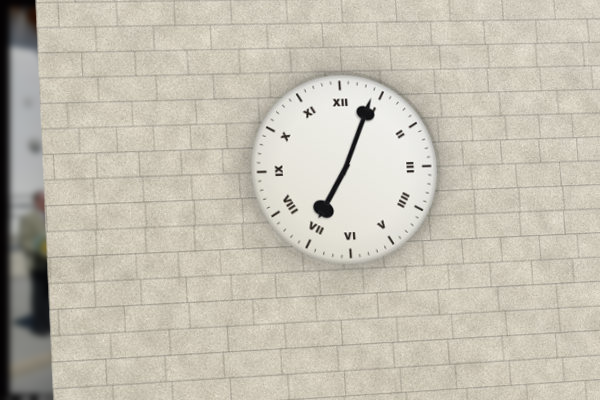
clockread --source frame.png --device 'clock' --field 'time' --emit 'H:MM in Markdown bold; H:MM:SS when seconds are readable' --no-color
**7:04**
